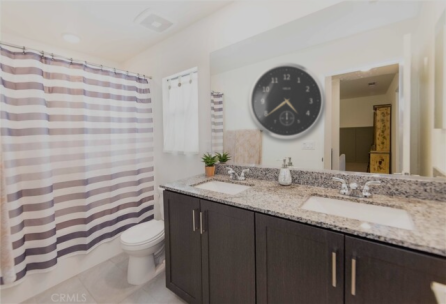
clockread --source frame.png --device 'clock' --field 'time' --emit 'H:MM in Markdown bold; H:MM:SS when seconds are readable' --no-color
**4:39**
